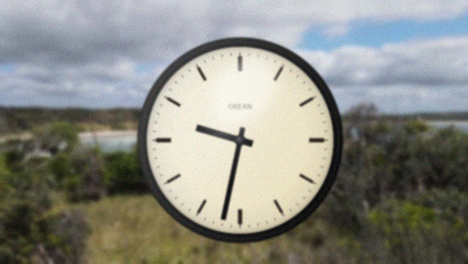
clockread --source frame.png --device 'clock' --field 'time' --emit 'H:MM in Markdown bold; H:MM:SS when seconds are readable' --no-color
**9:32**
